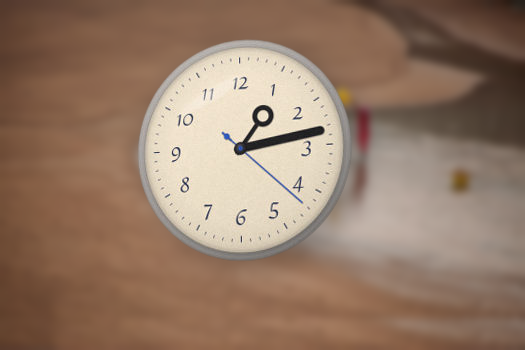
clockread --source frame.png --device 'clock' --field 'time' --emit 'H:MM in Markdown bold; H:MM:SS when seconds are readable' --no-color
**1:13:22**
